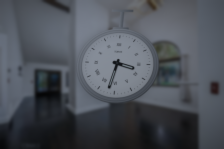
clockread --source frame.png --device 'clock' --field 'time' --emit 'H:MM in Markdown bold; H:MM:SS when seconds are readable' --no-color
**3:32**
